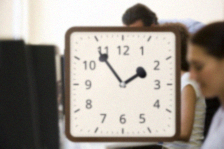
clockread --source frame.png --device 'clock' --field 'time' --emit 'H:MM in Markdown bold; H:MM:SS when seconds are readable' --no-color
**1:54**
